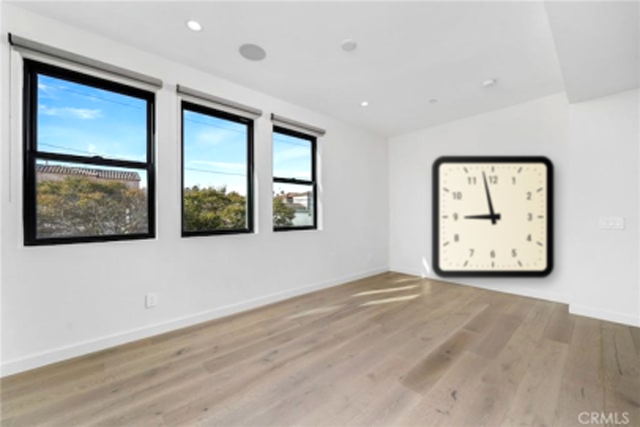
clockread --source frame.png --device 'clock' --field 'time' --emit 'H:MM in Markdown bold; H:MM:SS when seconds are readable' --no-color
**8:58**
